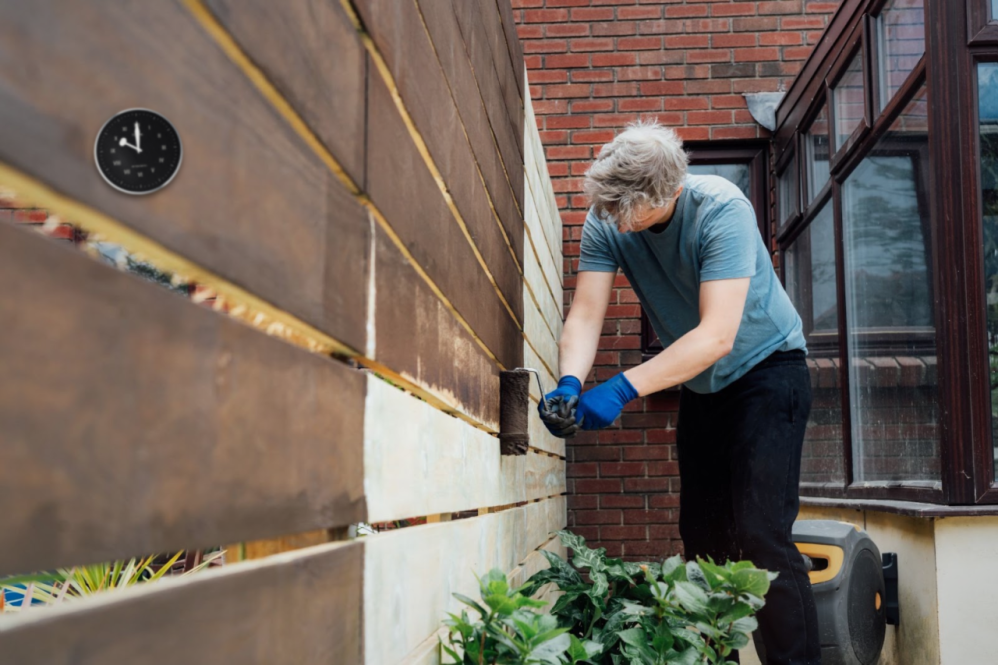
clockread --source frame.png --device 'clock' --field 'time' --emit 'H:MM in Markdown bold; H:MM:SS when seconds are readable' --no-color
**10:00**
